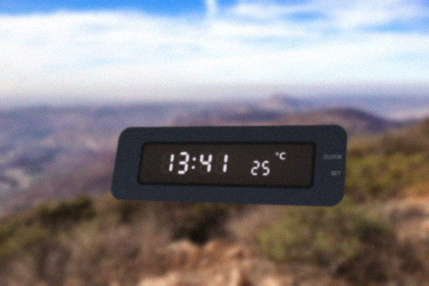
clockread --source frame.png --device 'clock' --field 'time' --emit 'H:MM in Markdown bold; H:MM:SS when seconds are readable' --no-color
**13:41**
